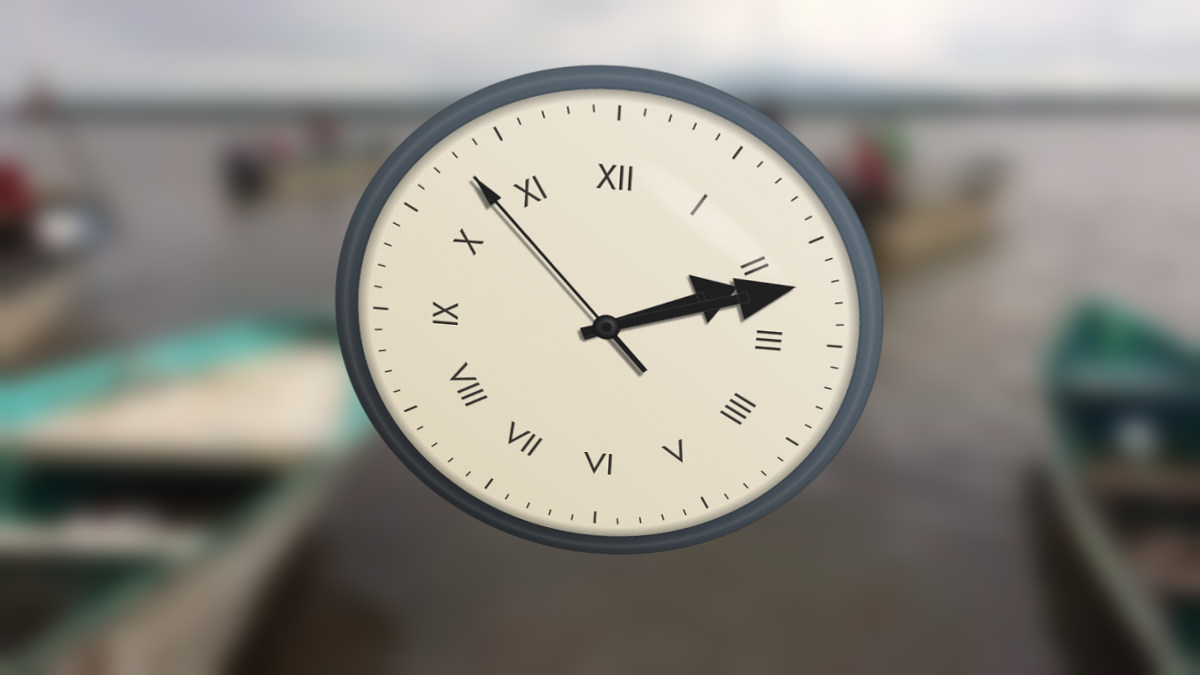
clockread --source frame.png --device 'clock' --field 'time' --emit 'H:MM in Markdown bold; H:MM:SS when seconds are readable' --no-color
**2:11:53**
